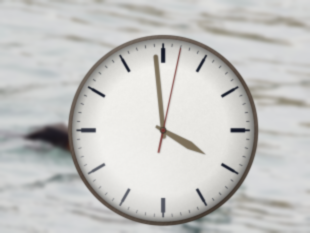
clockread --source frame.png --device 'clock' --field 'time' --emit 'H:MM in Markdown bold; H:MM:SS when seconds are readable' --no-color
**3:59:02**
